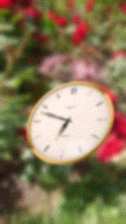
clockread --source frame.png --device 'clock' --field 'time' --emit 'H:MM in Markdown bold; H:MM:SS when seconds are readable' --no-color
**6:48**
